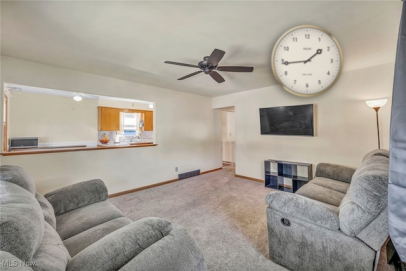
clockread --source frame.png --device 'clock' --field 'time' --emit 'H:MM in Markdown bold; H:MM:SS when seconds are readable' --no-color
**1:44**
